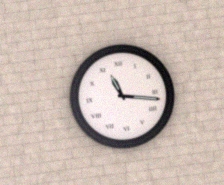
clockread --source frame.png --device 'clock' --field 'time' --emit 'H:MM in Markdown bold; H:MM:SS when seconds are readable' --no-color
**11:17**
